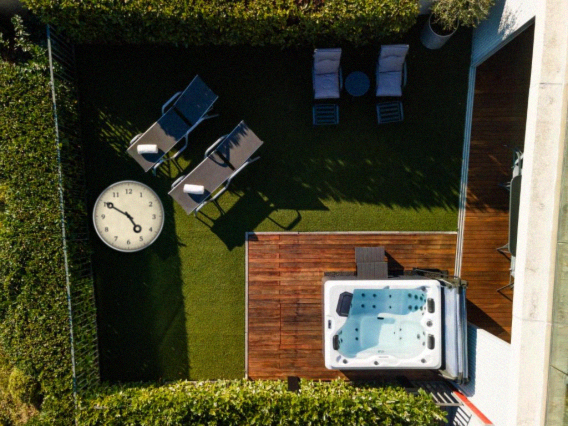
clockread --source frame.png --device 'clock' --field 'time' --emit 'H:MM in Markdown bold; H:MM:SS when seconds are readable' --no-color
**4:50**
